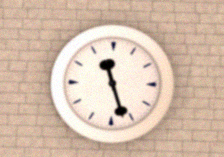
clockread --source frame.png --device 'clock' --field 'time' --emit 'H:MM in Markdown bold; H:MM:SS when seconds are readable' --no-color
**11:27**
